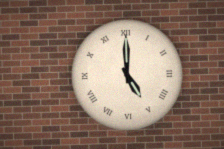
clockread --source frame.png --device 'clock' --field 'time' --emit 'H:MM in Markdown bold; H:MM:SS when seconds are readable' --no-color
**5:00**
